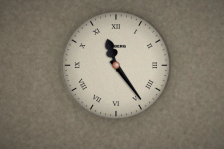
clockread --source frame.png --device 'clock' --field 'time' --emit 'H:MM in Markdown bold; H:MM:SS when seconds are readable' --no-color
**11:24**
